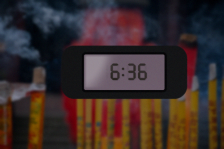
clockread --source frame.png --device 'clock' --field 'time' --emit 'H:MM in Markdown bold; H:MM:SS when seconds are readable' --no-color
**6:36**
